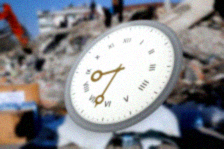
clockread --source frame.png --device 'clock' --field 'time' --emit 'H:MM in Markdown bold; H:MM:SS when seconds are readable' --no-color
**8:33**
